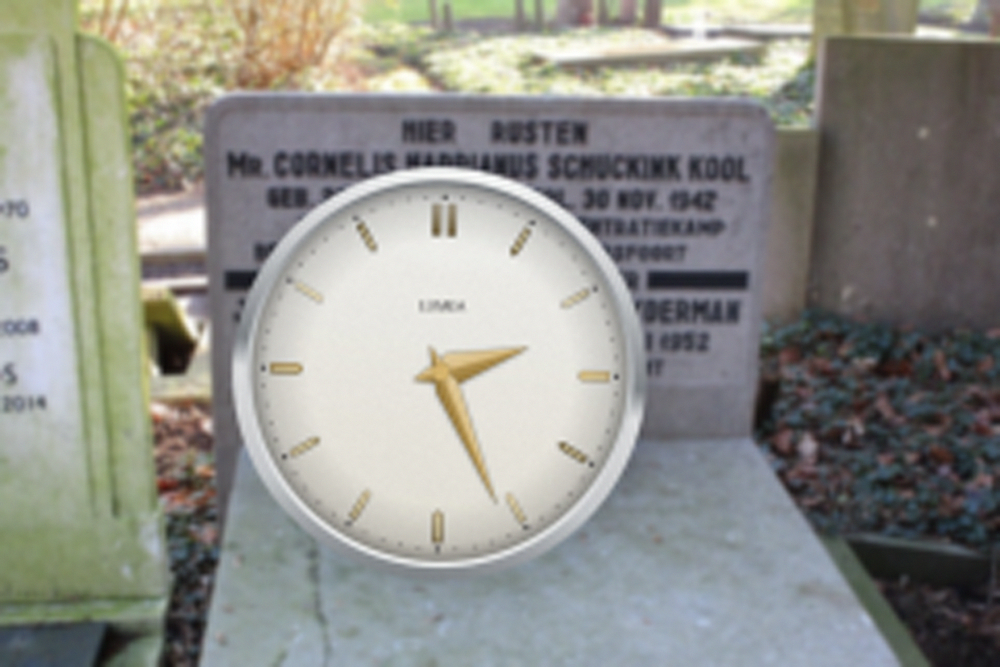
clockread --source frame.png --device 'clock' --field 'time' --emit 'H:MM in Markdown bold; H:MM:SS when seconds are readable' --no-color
**2:26**
